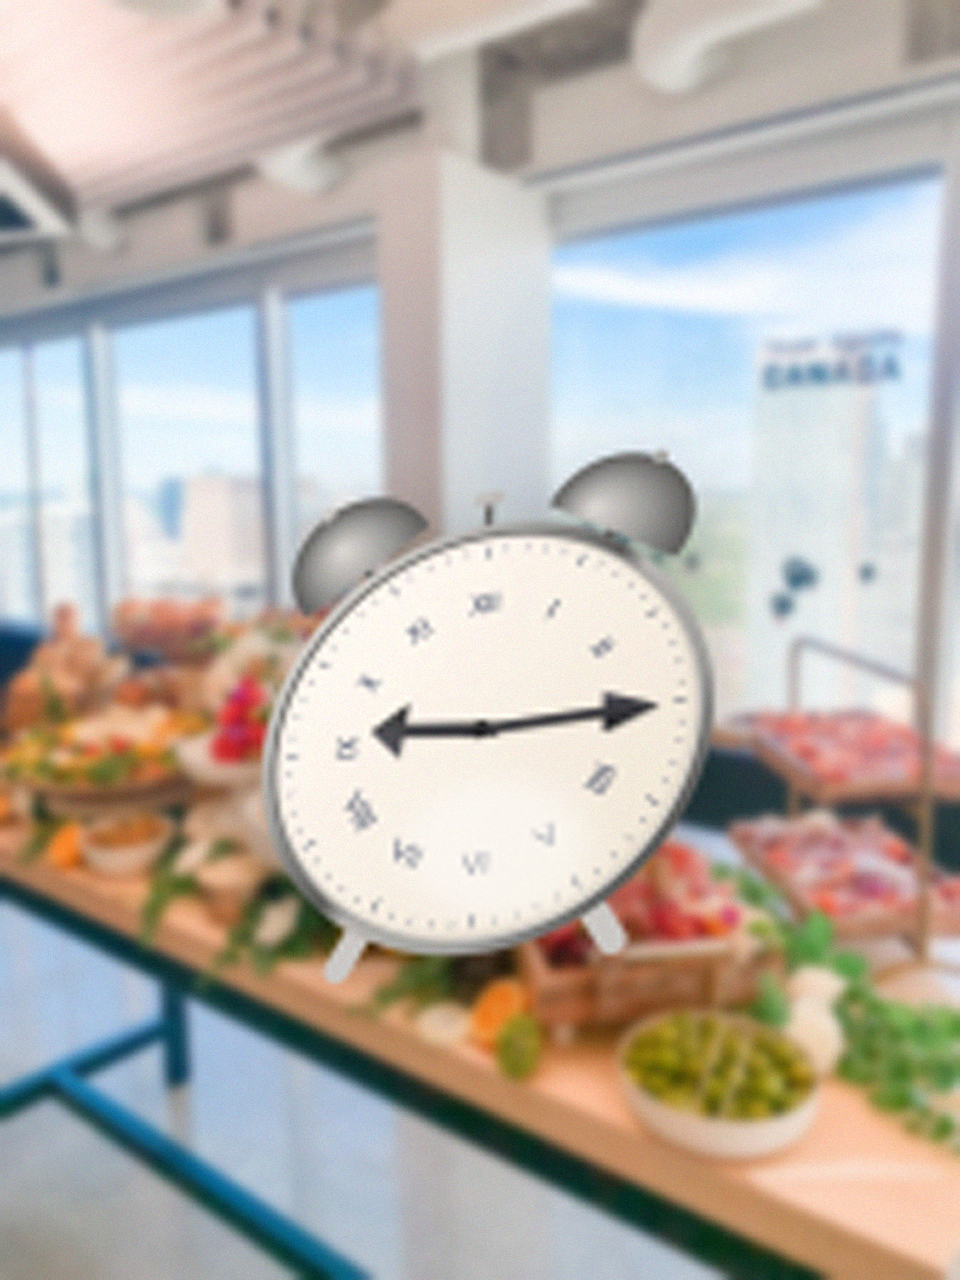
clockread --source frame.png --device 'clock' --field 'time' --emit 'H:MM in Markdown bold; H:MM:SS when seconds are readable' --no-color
**9:15**
